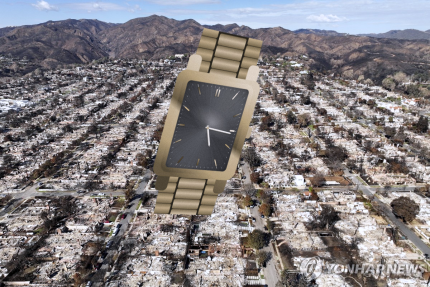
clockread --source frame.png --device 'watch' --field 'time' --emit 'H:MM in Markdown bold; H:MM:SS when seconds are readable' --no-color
**5:16**
